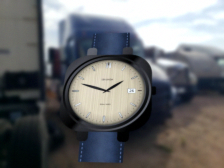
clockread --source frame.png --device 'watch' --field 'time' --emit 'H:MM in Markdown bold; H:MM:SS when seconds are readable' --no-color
**1:48**
